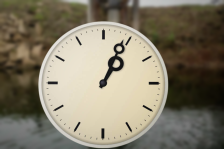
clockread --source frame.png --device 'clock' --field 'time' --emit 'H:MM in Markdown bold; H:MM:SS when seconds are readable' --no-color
**1:04**
